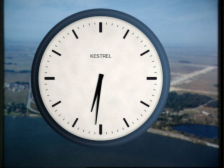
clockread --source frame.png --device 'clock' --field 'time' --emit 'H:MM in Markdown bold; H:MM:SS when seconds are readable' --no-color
**6:31**
